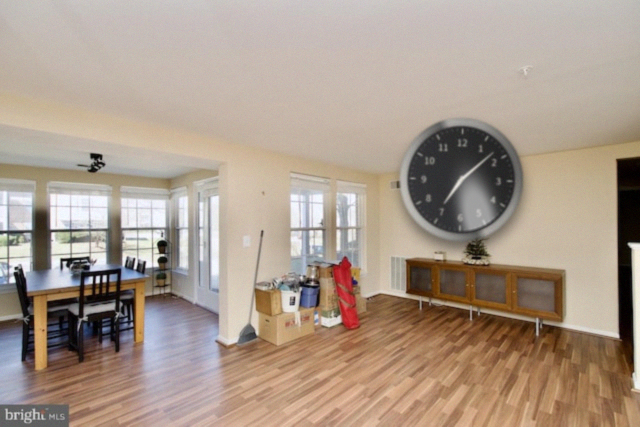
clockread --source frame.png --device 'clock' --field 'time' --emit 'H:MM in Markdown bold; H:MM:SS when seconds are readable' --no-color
**7:08**
